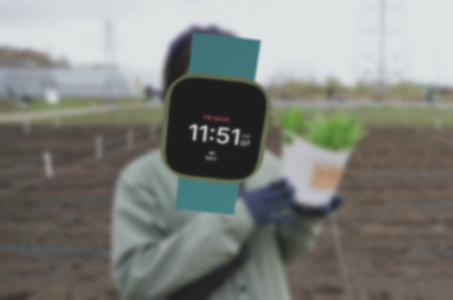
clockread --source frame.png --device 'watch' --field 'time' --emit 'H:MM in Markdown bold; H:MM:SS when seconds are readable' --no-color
**11:51**
